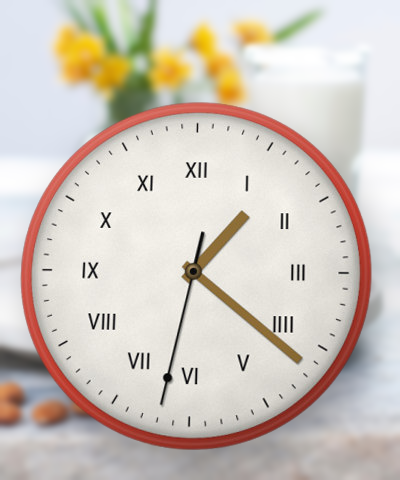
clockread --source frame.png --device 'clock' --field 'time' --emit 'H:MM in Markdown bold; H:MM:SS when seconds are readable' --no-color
**1:21:32**
